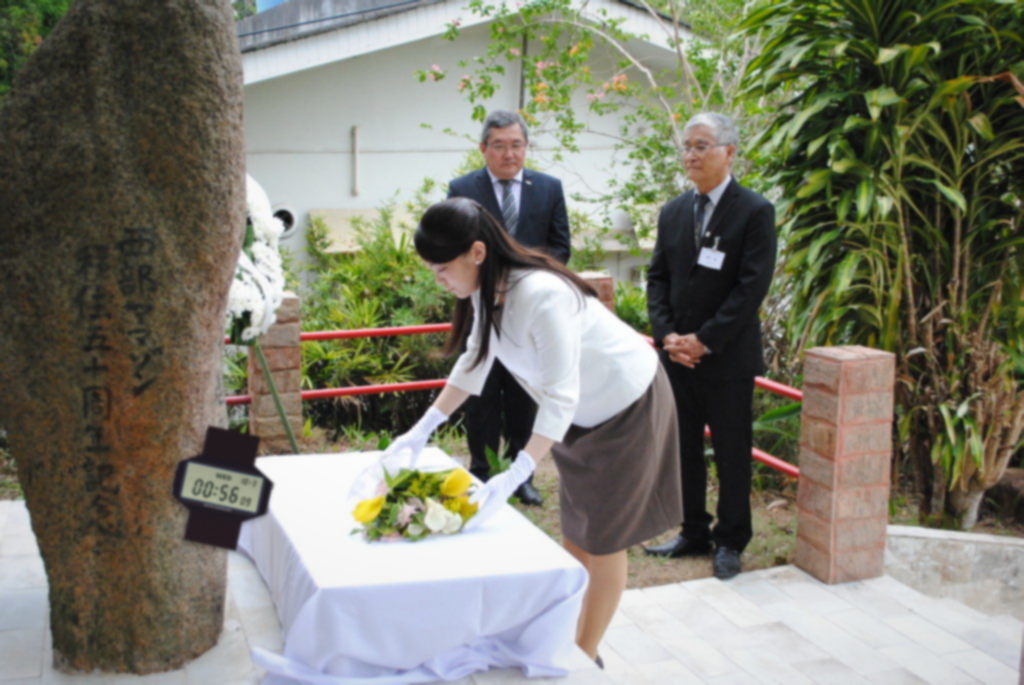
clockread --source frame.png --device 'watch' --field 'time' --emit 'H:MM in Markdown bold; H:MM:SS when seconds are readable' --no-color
**0:56**
